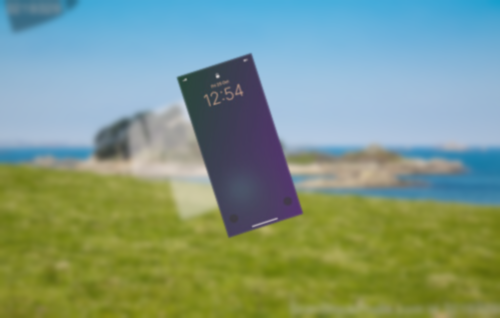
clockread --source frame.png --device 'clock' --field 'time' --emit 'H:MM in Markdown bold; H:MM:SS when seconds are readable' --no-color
**12:54**
